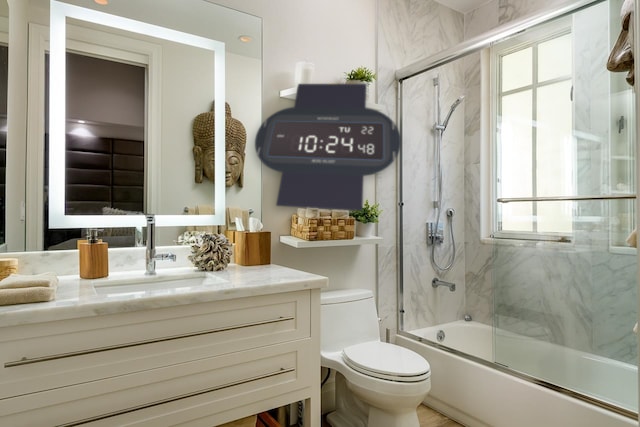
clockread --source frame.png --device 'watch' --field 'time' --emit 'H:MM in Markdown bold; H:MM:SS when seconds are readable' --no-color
**10:24:48**
